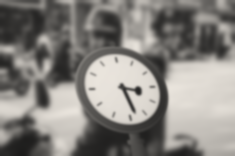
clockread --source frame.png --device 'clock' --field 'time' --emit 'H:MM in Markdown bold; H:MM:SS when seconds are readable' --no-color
**3:28**
